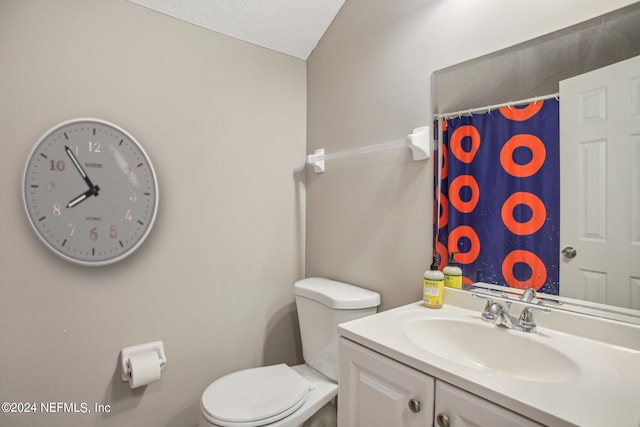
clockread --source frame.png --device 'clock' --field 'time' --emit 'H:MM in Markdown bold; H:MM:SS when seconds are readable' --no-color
**7:54**
